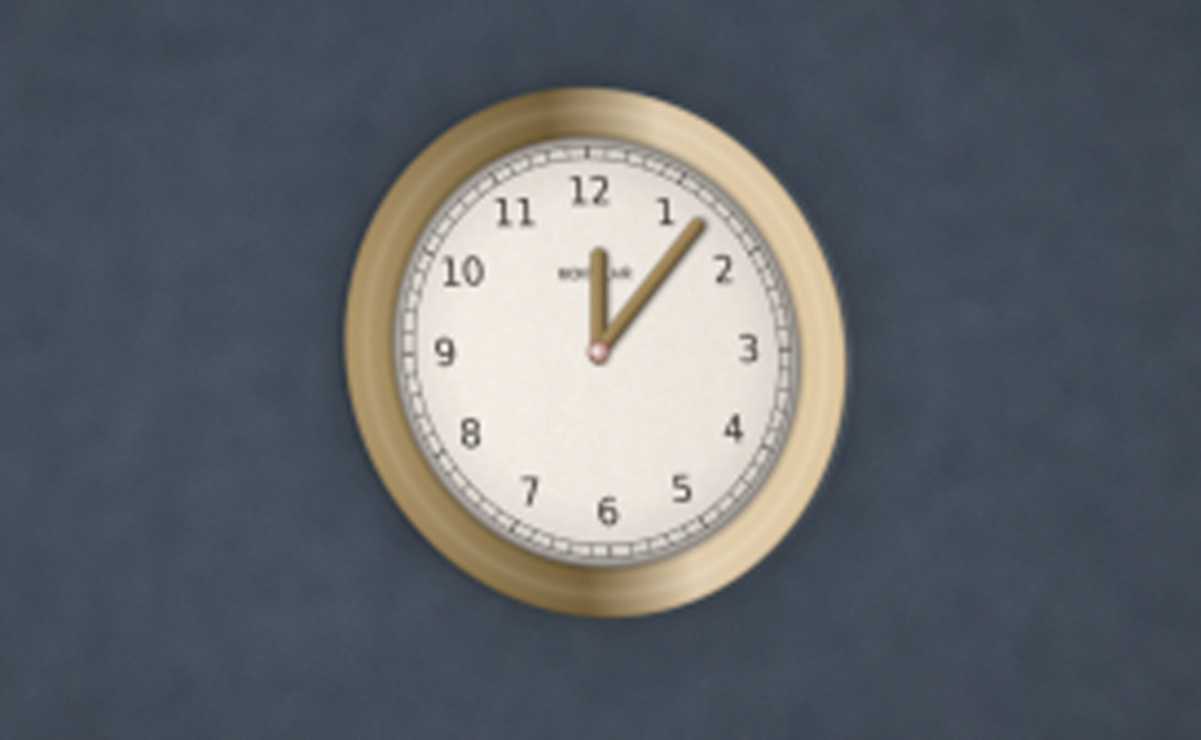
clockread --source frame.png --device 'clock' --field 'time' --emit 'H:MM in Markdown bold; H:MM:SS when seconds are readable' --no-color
**12:07**
